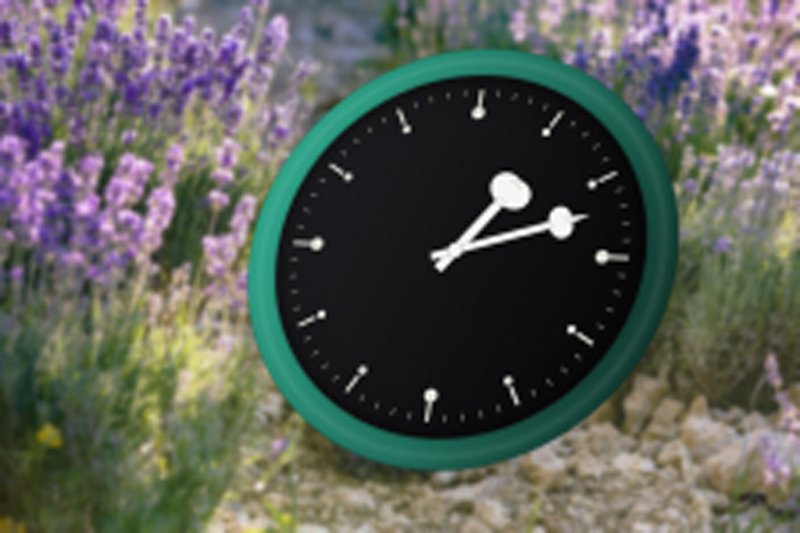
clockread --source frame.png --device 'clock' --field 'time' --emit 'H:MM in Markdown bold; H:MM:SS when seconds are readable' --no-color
**1:12**
